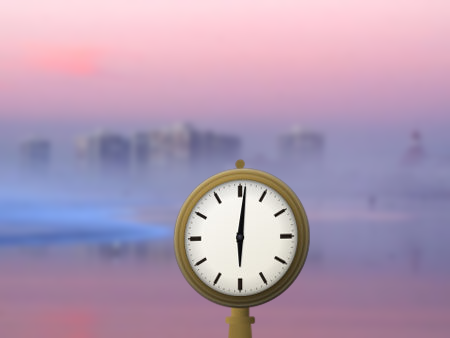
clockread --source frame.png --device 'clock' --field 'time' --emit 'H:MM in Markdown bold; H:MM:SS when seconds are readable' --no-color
**6:01**
